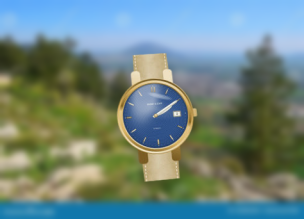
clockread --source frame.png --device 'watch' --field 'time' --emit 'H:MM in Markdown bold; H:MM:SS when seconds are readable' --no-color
**2:10**
